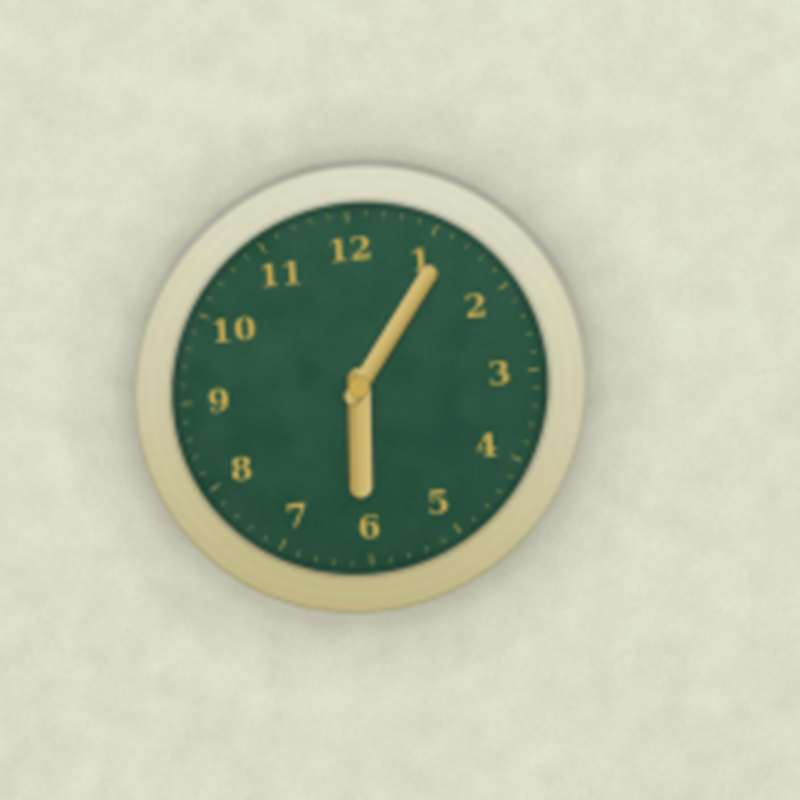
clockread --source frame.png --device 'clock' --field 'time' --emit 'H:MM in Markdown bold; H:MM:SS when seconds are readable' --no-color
**6:06**
